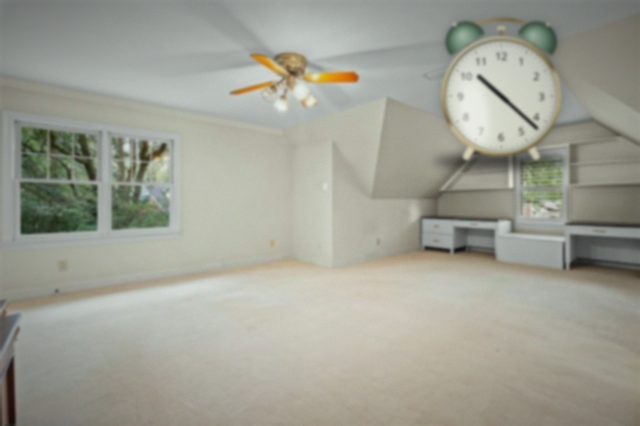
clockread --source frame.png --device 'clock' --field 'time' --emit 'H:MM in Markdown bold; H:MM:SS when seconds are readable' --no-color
**10:22**
